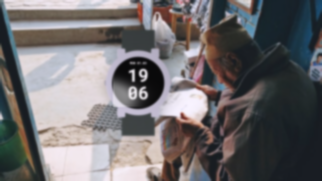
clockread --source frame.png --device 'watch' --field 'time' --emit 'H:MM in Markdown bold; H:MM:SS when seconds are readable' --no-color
**19:06**
